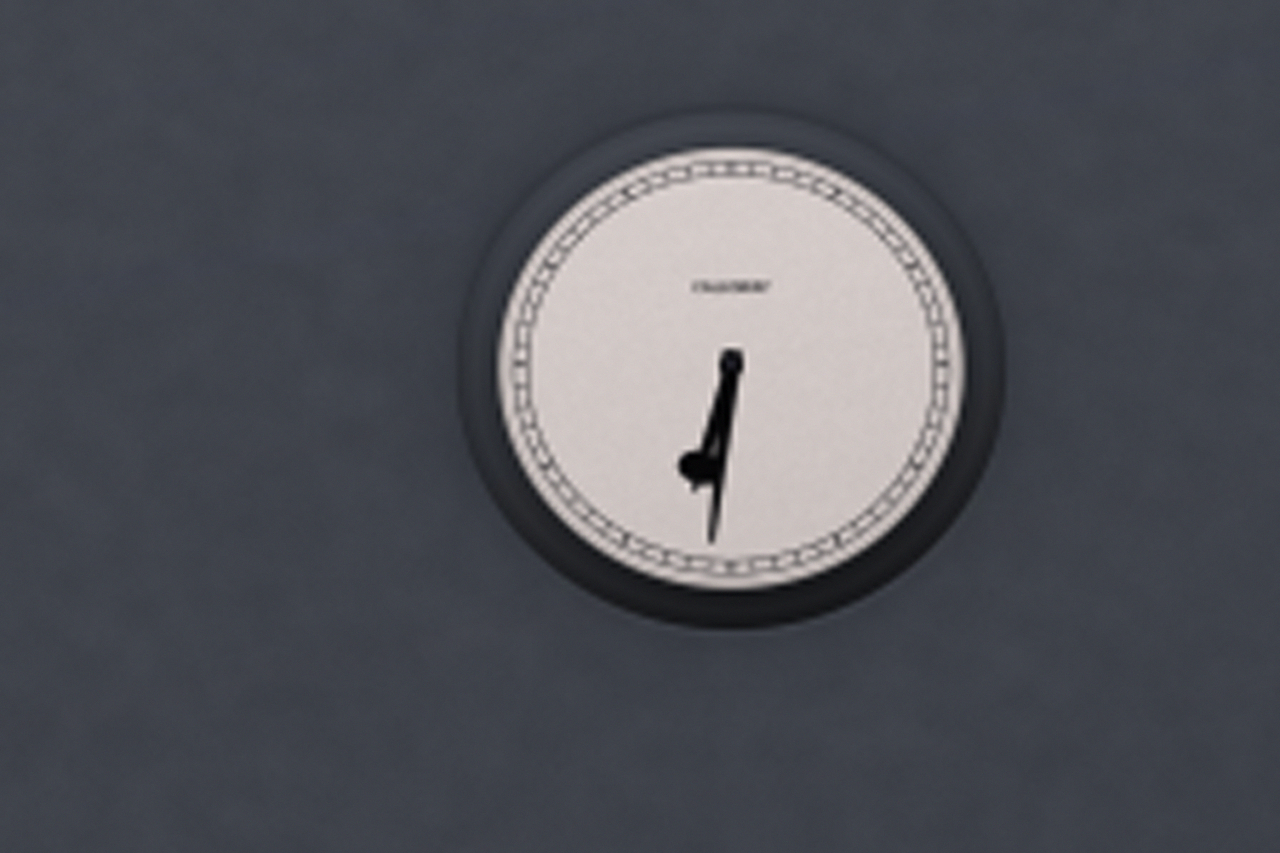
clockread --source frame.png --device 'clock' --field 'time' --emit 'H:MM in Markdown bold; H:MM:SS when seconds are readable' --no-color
**6:31**
